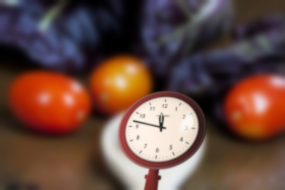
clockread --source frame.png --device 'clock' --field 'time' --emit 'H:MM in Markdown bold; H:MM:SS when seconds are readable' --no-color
**11:47**
